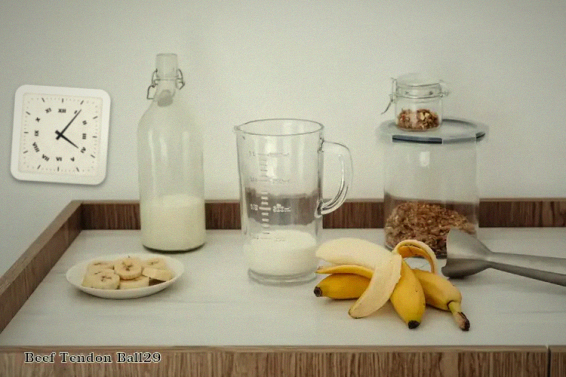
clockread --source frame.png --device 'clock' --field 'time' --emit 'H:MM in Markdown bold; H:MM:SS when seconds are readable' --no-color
**4:06**
